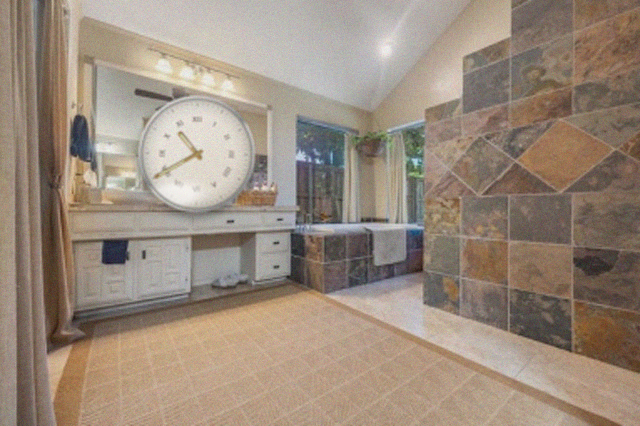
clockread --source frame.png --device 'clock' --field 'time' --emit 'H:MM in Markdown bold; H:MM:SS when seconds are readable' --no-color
**10:40**
